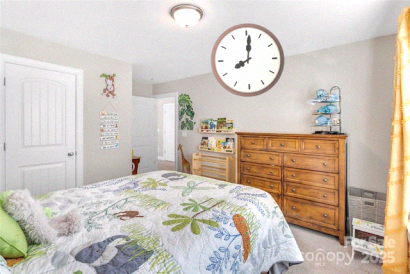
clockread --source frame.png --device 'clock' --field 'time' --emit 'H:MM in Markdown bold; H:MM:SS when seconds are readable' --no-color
**8:01**
